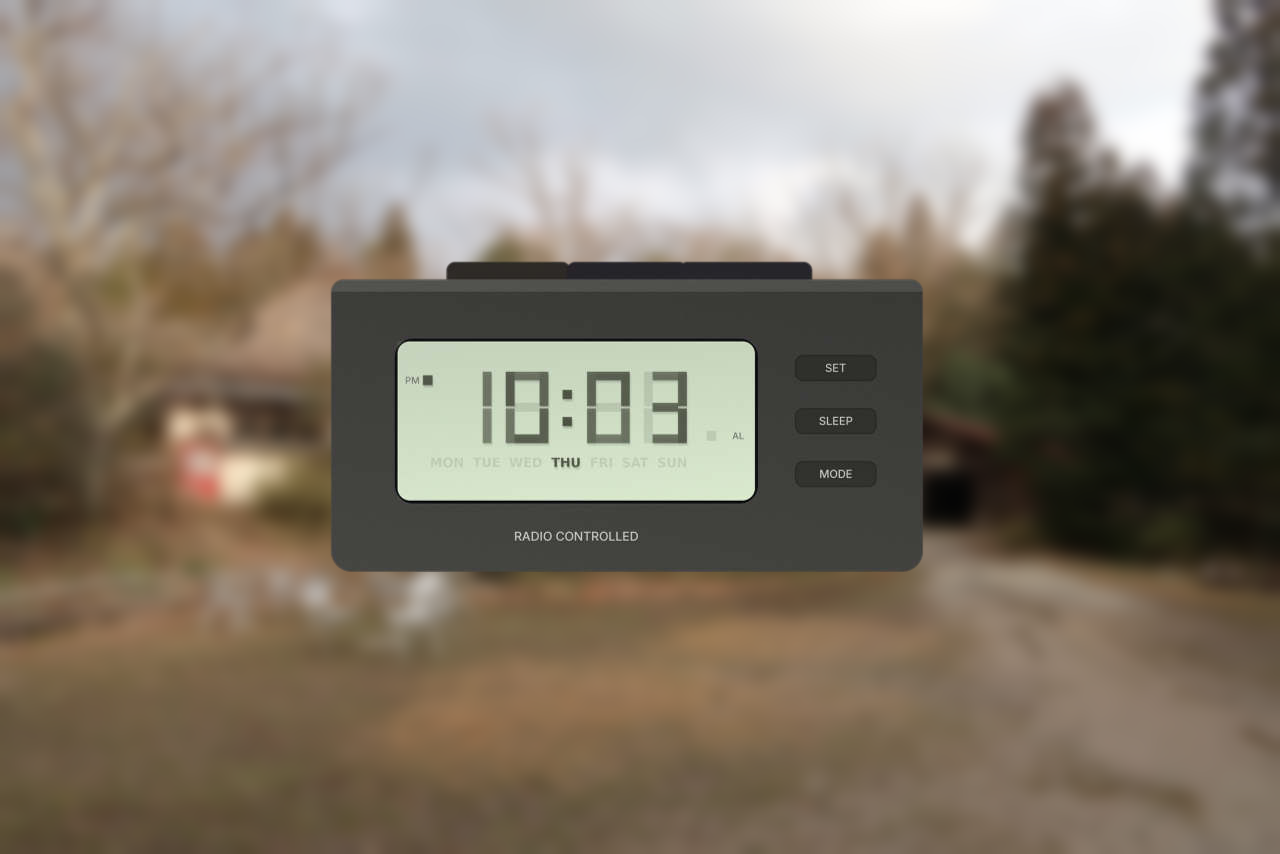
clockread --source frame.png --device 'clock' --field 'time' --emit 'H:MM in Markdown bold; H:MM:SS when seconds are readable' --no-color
**10:03**
